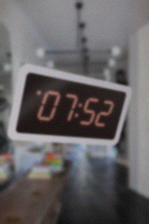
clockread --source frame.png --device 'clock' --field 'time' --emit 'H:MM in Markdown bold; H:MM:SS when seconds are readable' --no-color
**7:52**
